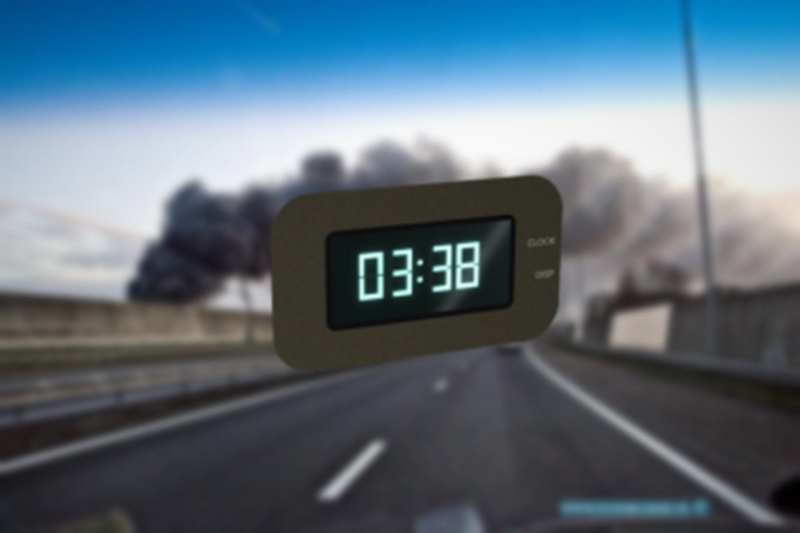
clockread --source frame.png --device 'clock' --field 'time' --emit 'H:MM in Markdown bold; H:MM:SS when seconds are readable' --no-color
**3:38**
